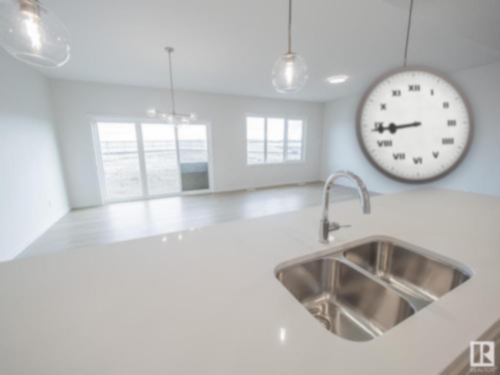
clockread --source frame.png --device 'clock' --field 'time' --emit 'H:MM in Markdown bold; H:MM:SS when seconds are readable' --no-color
**8:44**
